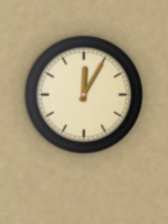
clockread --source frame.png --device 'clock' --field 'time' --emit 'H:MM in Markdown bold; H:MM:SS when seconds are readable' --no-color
**12:05**
